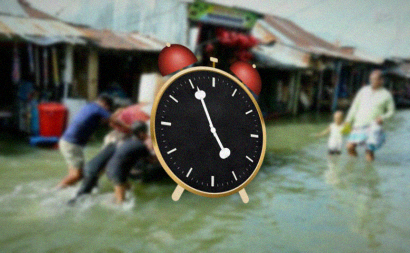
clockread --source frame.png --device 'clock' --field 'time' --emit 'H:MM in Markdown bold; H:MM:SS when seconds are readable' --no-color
**4:56**
